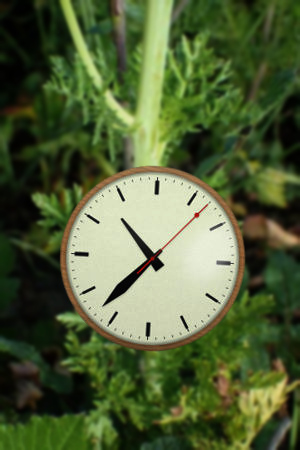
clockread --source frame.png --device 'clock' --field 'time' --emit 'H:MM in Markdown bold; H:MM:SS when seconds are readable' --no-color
**10:37:07**
